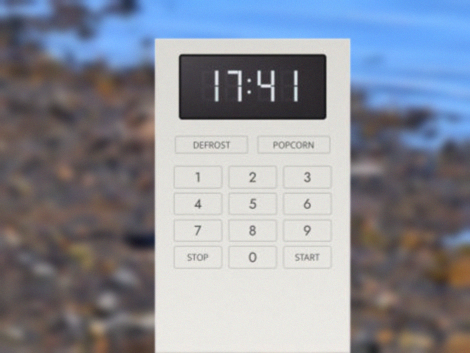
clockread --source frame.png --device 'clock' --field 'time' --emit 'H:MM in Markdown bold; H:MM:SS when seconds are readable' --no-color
**17:41**
